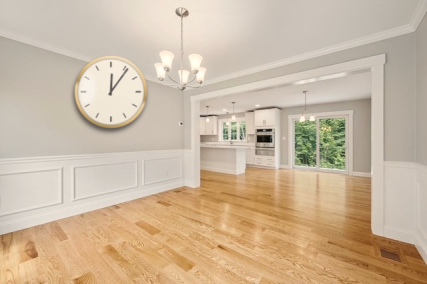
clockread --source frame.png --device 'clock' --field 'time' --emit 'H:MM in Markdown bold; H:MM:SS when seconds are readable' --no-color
**12:06**
